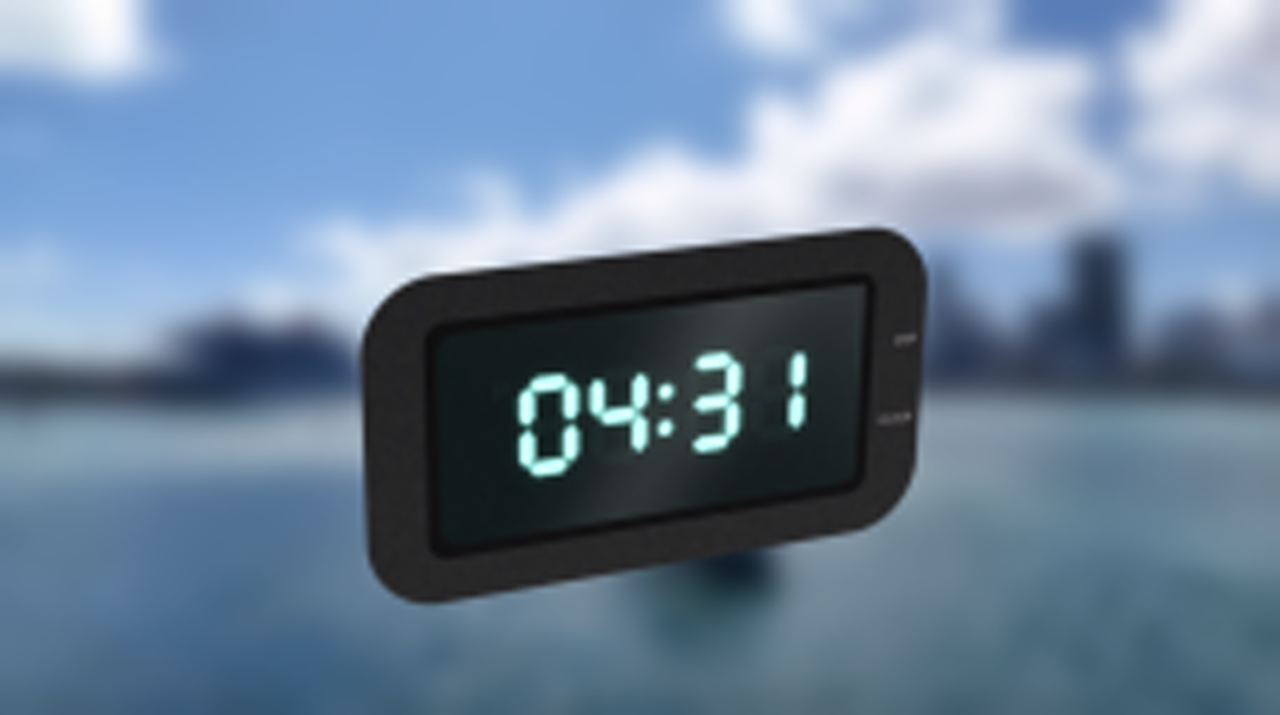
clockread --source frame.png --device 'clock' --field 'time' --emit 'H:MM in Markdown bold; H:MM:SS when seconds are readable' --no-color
**4:31**
